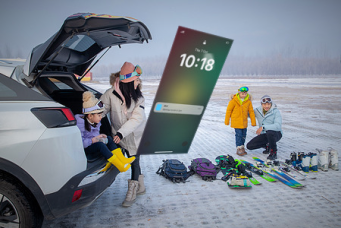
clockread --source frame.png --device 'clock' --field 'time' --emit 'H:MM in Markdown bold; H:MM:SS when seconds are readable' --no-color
**10:18**
